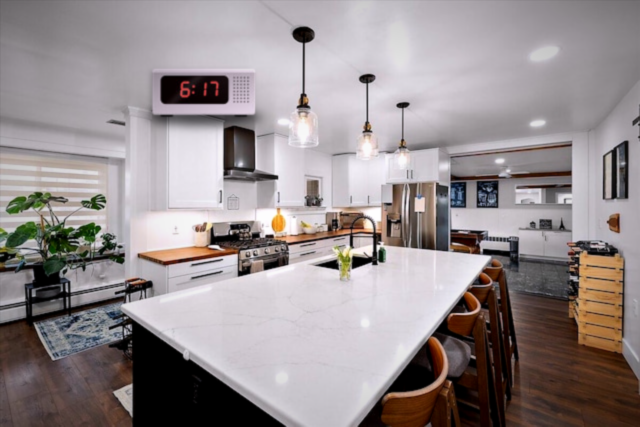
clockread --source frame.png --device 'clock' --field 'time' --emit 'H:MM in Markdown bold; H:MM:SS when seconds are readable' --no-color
**6:17**
